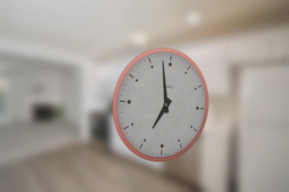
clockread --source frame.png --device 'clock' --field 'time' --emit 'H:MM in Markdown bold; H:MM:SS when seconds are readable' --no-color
**6:58**
